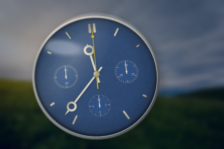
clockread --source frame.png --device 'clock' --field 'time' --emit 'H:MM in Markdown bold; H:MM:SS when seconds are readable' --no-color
**11:37**
